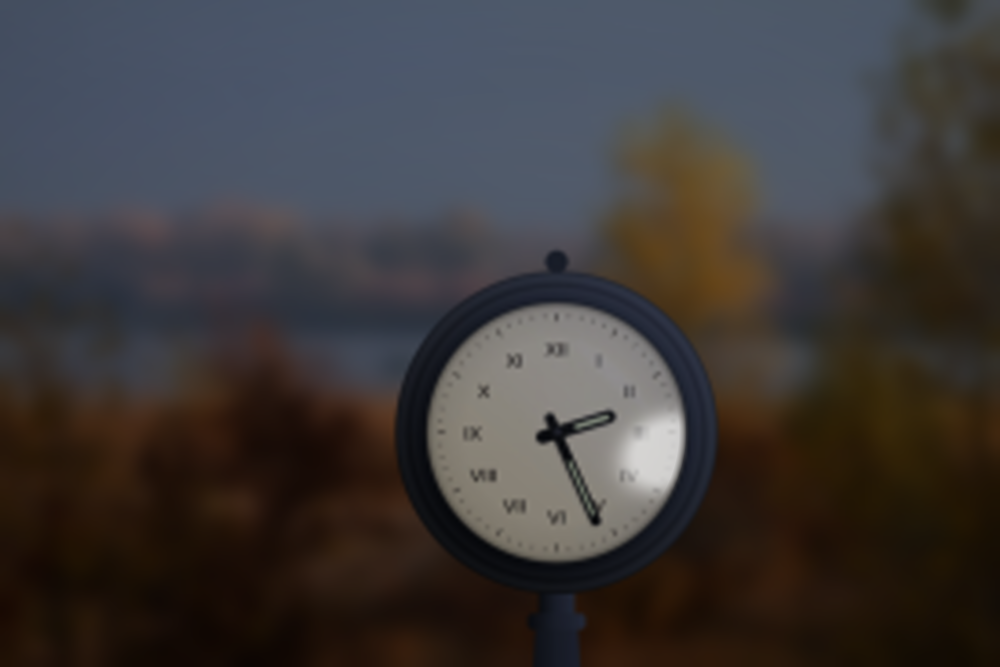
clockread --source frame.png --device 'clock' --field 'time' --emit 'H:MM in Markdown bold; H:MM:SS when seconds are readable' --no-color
**2:26**
